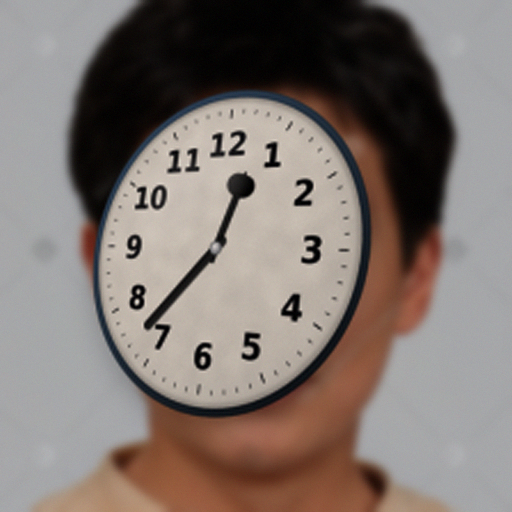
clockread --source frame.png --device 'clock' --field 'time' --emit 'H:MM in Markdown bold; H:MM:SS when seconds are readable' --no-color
**12:37**
